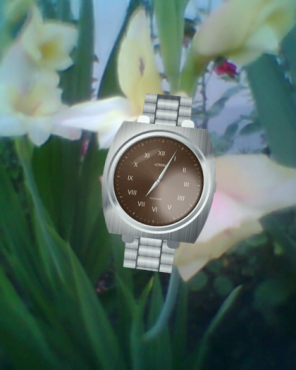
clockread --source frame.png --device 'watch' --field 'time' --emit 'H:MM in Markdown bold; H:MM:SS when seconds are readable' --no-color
**7:04**
